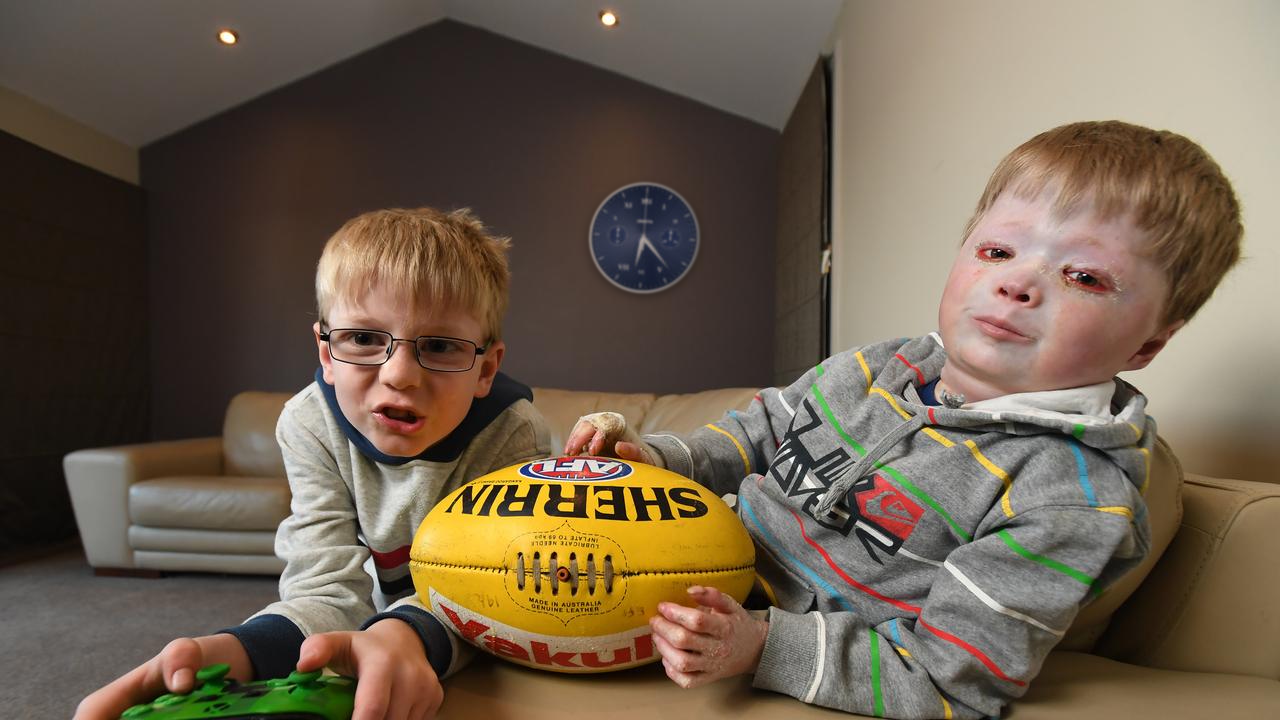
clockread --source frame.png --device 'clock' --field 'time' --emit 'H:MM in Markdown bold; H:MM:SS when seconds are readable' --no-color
**6:23**
